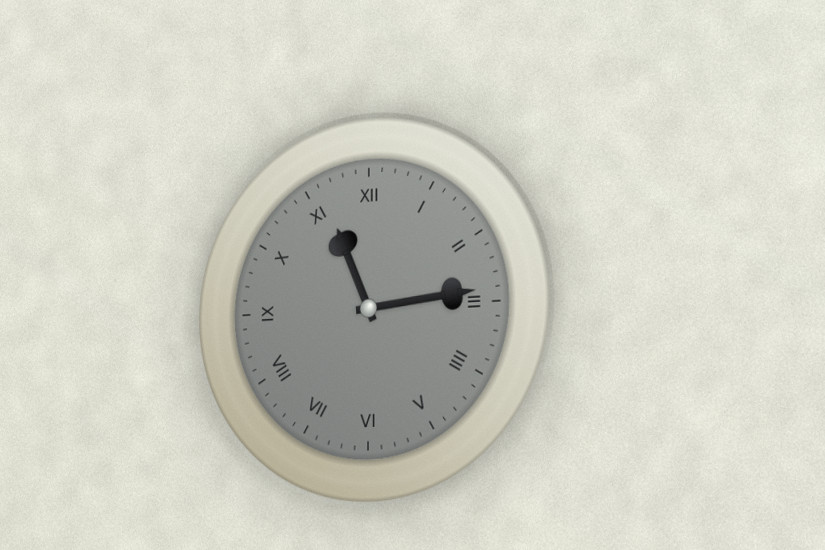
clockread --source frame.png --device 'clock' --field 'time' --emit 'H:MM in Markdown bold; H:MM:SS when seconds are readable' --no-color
**11:14**
